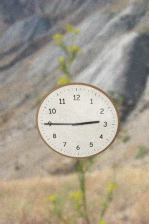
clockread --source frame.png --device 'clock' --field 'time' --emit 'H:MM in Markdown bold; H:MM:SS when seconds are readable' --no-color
**2:45**
